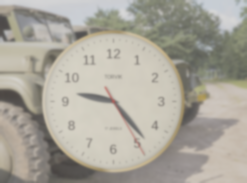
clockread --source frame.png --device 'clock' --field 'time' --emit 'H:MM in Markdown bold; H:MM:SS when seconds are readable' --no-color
**9:23:25**
